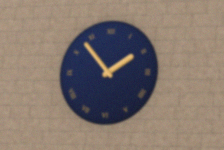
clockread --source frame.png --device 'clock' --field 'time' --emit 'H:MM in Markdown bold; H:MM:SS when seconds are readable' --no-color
**1:53**
